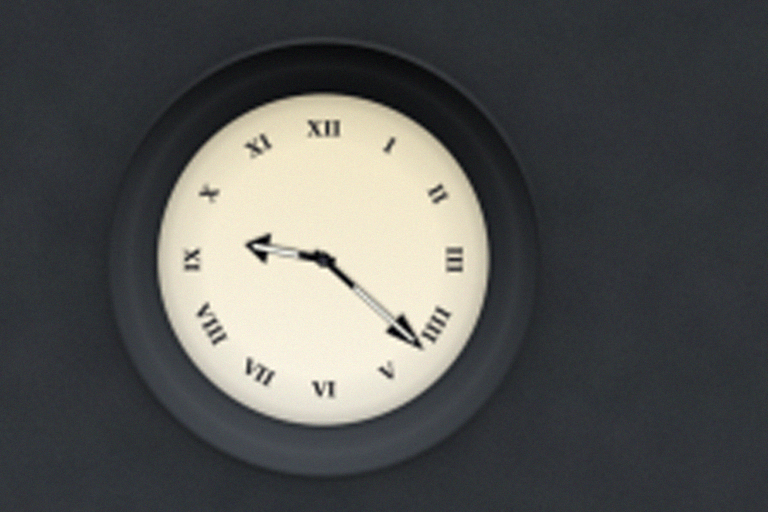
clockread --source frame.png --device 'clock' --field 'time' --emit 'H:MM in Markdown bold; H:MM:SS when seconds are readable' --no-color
**9:22**
